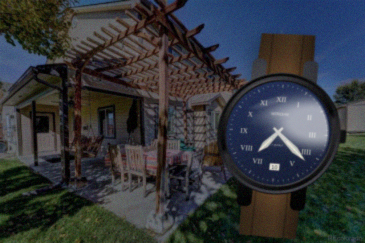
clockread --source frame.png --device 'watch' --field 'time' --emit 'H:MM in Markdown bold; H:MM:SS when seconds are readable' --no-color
**7:22**
